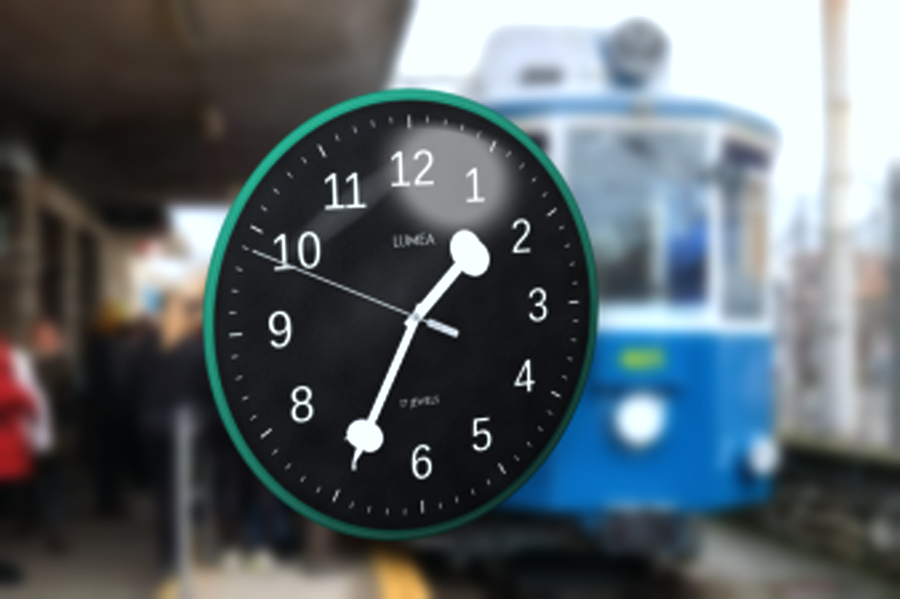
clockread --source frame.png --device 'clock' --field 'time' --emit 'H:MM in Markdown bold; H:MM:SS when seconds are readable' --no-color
**1:34:49**
